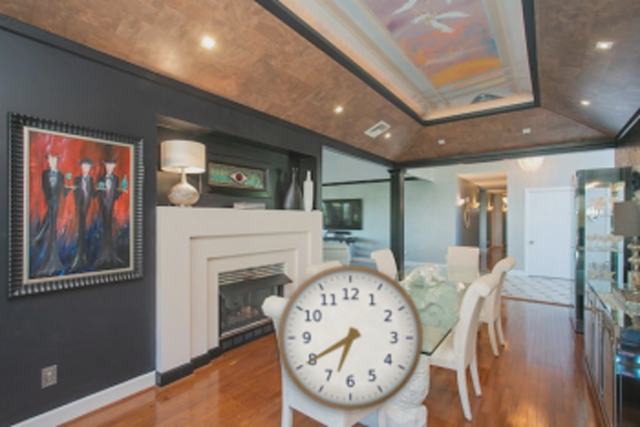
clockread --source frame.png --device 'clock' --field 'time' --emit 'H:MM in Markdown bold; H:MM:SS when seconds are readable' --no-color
**6:40**
